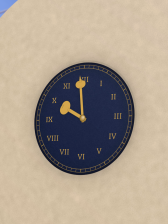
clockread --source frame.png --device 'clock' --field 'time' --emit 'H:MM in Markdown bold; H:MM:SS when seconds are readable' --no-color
**9:59**
